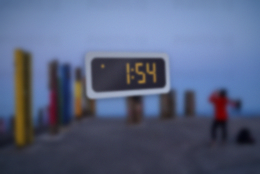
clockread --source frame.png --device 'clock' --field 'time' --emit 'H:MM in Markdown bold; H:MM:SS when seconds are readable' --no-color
**1:54**
